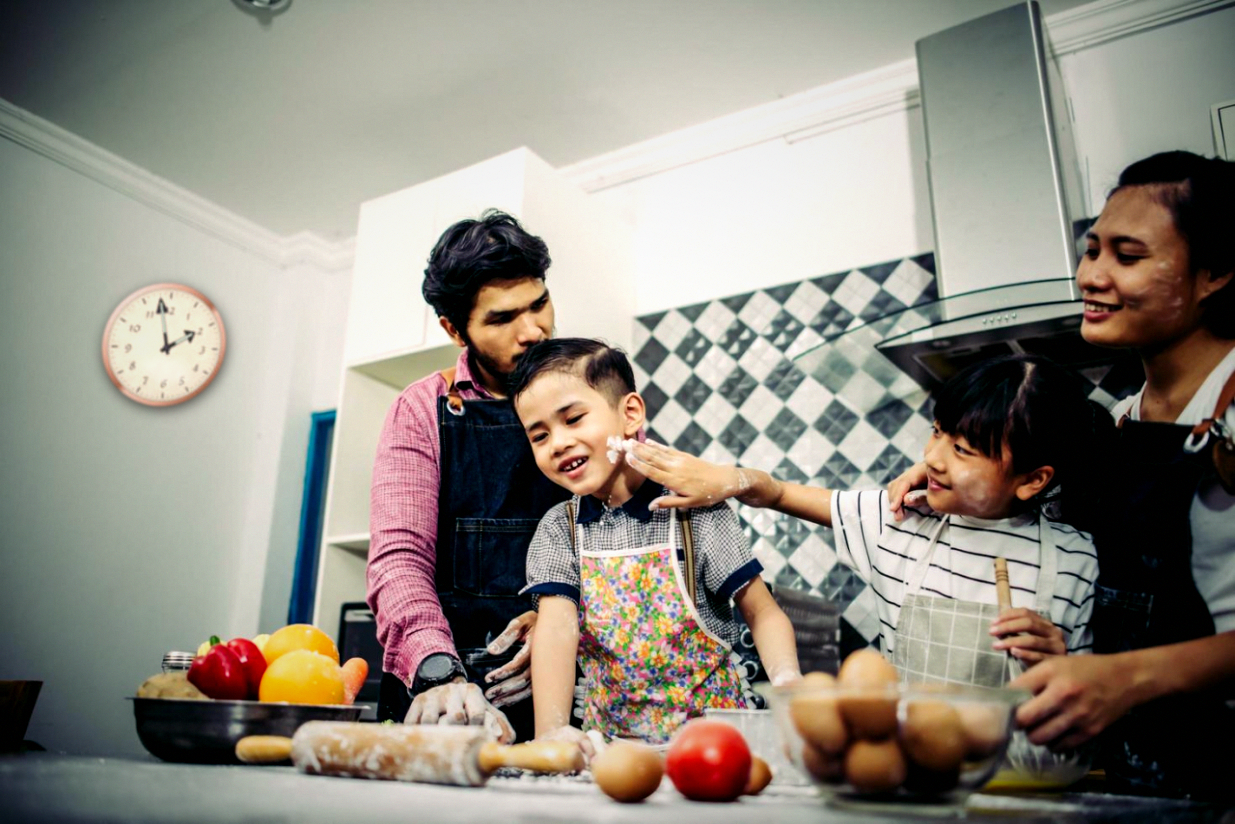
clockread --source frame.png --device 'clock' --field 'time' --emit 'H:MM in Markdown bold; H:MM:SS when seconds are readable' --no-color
**1:58**
